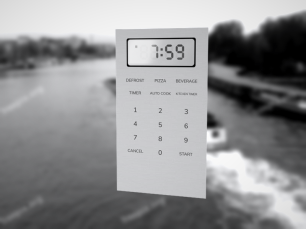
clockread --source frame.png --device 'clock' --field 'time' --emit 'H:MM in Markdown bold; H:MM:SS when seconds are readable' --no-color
**7:59**
